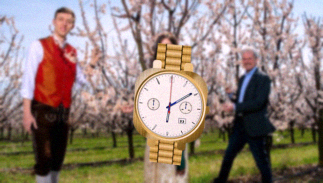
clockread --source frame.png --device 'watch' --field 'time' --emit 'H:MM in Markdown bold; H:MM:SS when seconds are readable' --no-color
**6:09**
